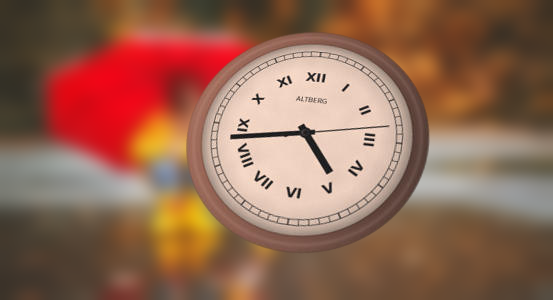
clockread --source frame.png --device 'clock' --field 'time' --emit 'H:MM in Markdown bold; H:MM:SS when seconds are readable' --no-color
**4:43:13**
